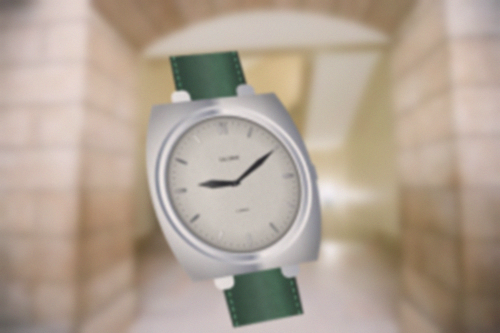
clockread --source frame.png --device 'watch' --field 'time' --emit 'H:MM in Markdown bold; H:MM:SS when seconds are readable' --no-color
**9:10**
